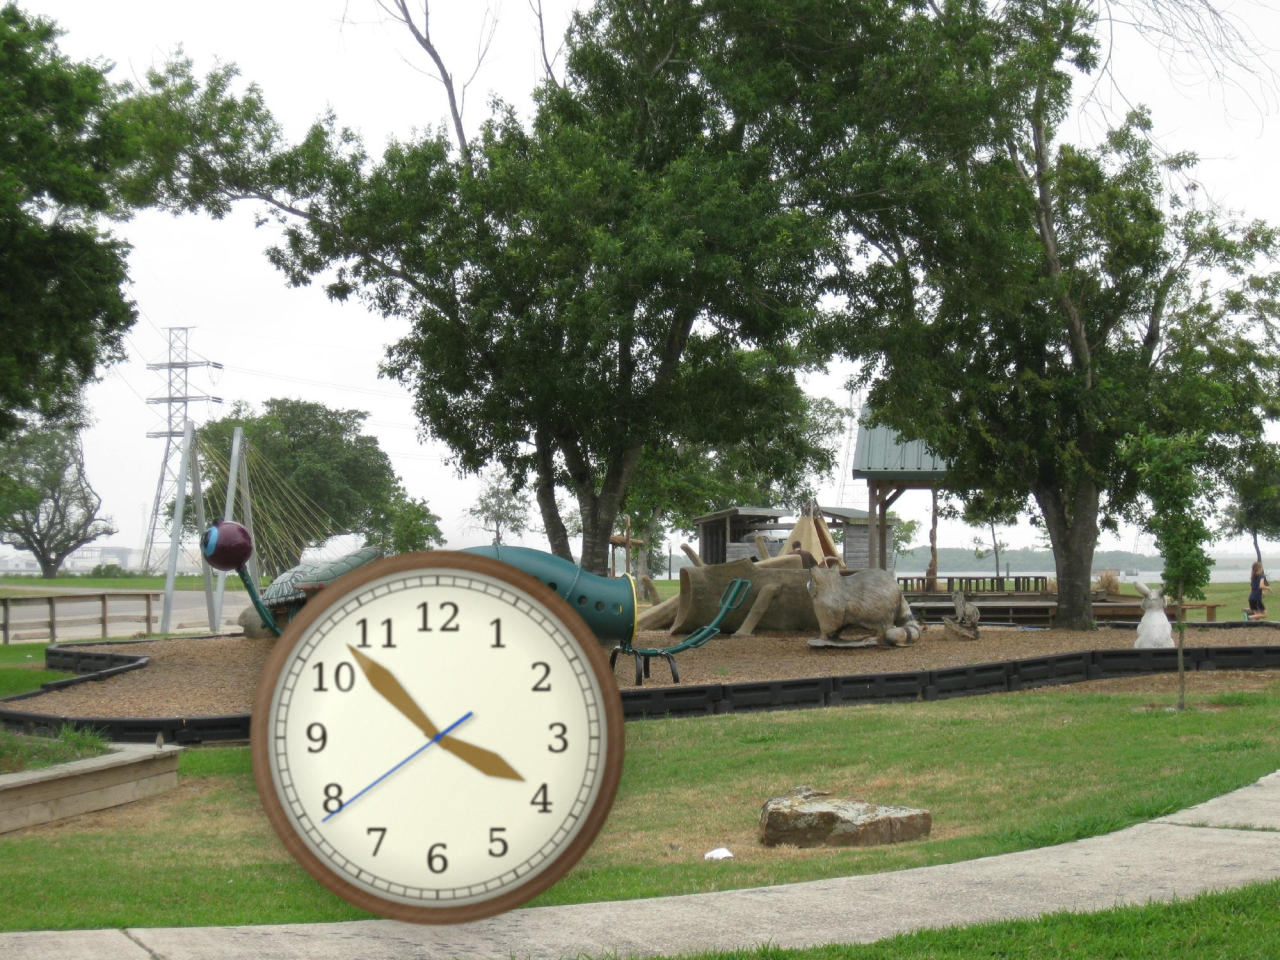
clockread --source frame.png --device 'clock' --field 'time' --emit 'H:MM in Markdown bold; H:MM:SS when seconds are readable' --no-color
**3:52:39**
